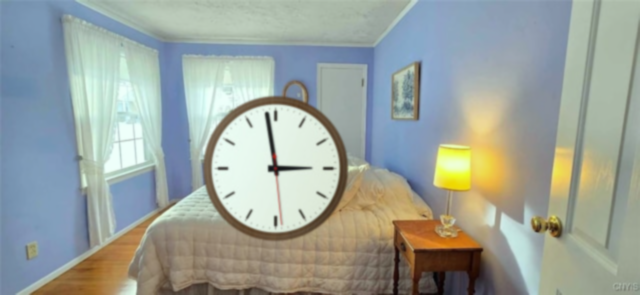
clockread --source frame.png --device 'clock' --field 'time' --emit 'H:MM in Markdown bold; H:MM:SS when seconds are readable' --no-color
**2:58:29**
